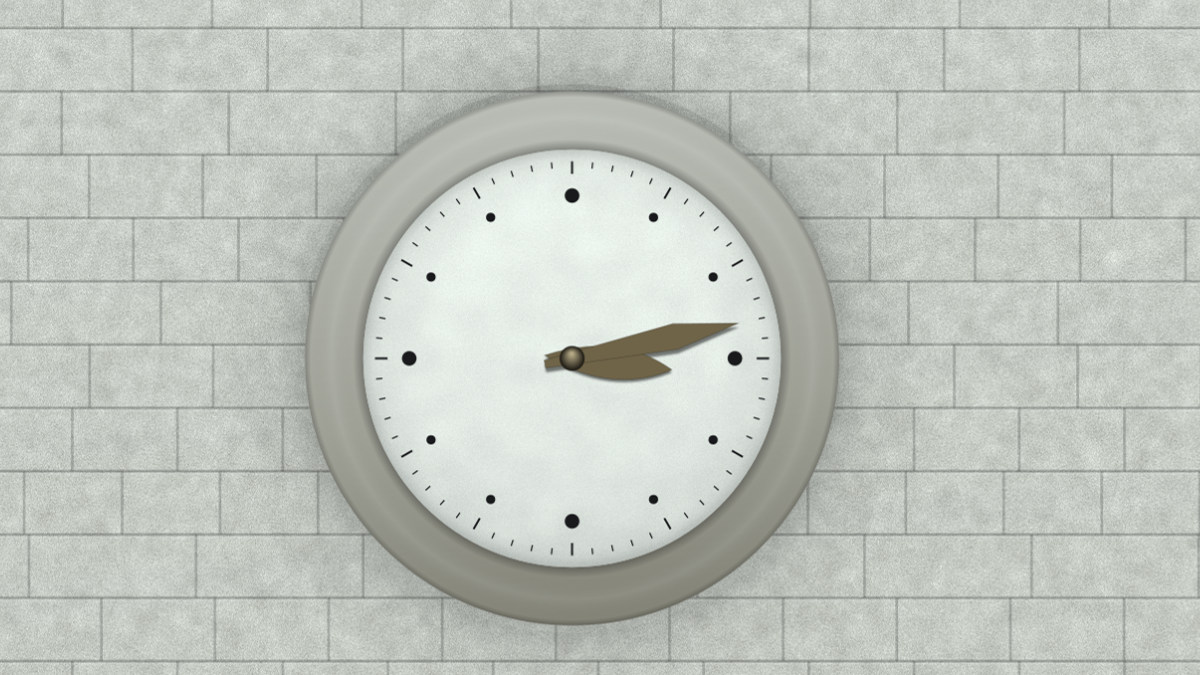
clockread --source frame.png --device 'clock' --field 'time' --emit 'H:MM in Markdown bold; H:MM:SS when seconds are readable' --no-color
**3:13**
